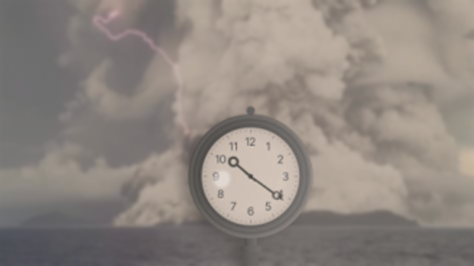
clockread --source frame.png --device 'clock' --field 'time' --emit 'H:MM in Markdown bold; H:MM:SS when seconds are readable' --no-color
**10:21**
